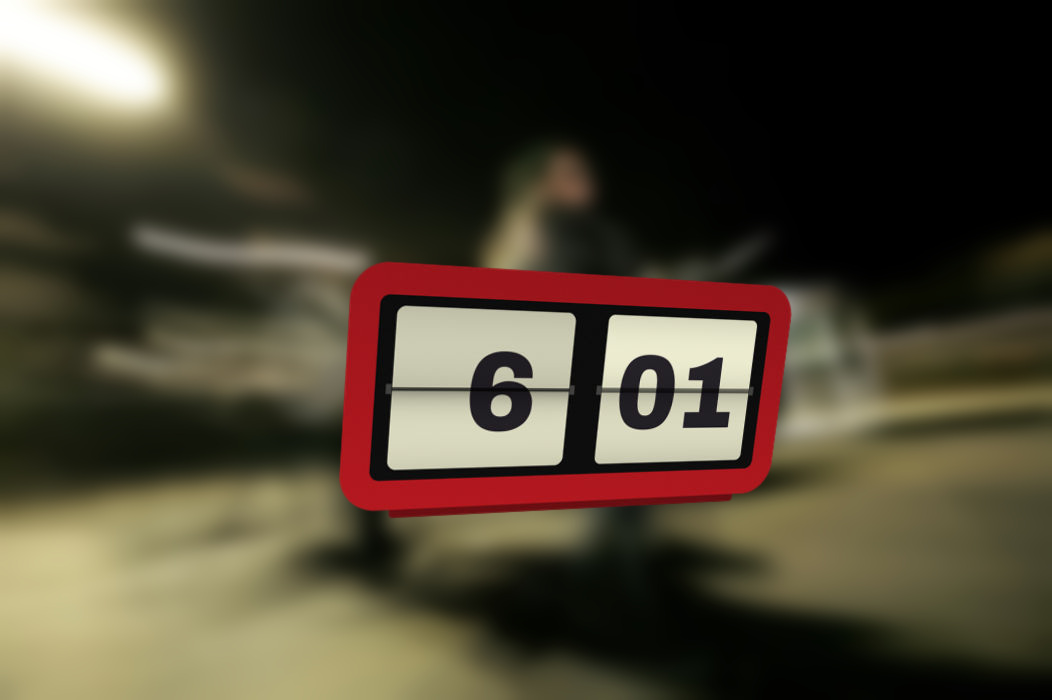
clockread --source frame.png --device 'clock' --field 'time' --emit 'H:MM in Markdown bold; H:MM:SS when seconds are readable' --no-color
**6:01**
